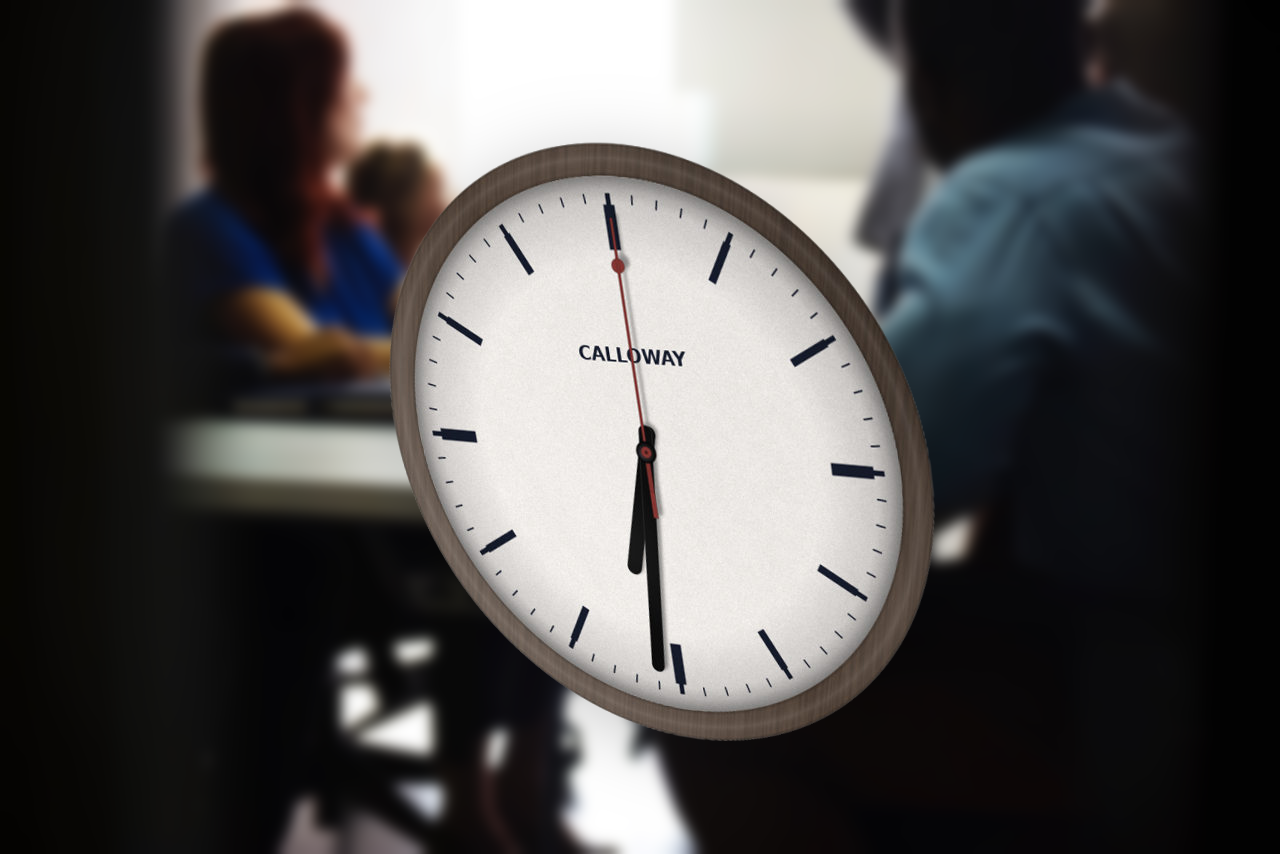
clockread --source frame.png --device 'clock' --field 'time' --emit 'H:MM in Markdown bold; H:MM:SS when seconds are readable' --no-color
**6:31:00**
